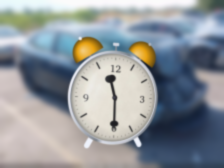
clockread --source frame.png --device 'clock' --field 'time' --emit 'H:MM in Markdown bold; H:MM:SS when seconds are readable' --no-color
**11:30**
